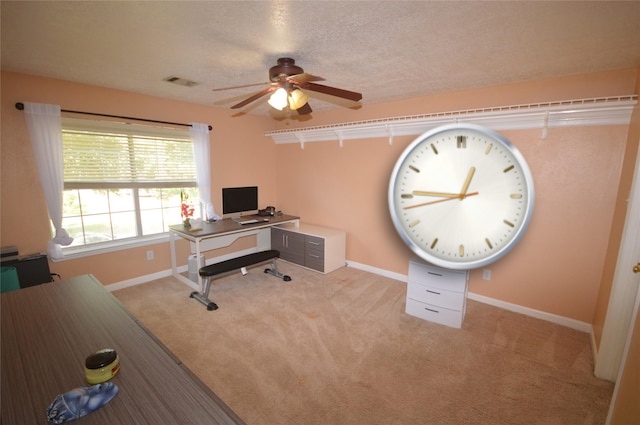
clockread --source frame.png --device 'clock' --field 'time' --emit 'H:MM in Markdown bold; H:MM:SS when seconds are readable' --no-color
**12:45:43**
